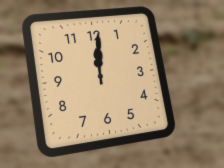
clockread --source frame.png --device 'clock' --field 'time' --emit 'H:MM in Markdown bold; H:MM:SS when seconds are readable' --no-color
**12:01**
